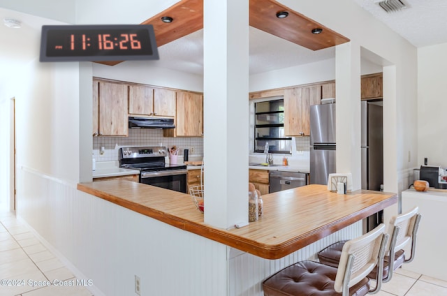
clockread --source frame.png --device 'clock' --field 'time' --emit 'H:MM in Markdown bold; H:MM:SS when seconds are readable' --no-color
**11:16:26**
